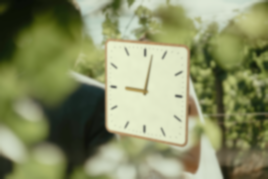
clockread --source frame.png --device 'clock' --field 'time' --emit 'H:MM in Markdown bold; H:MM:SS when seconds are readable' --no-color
**9:02**
